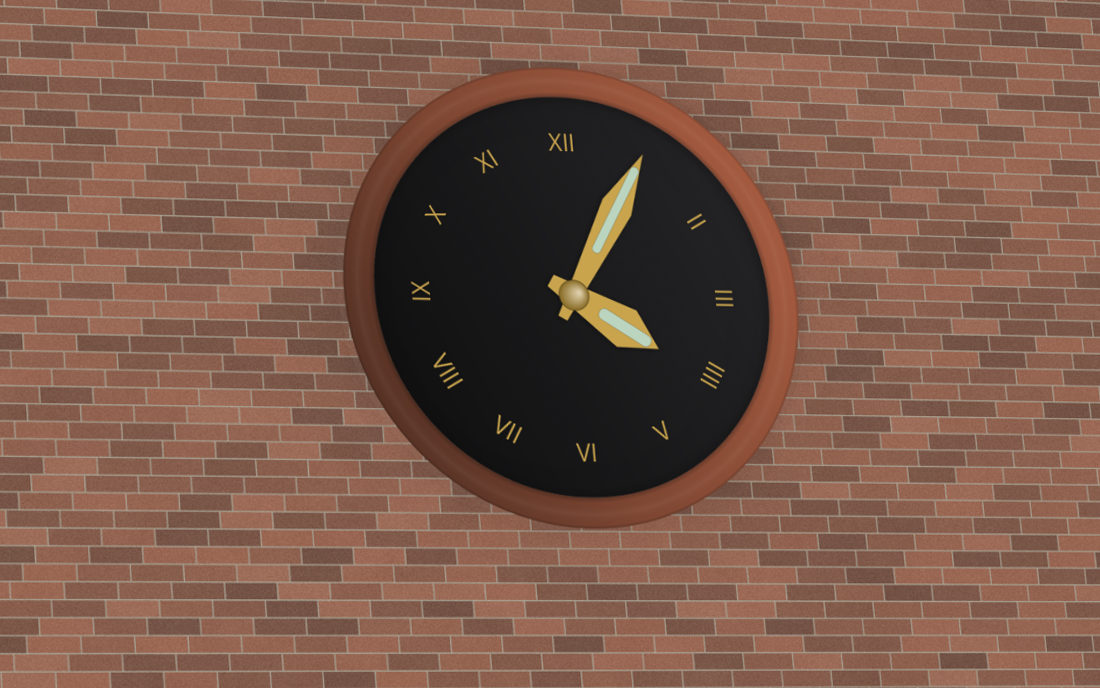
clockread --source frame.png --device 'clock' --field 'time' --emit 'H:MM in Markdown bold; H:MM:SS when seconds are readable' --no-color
**4:05**
